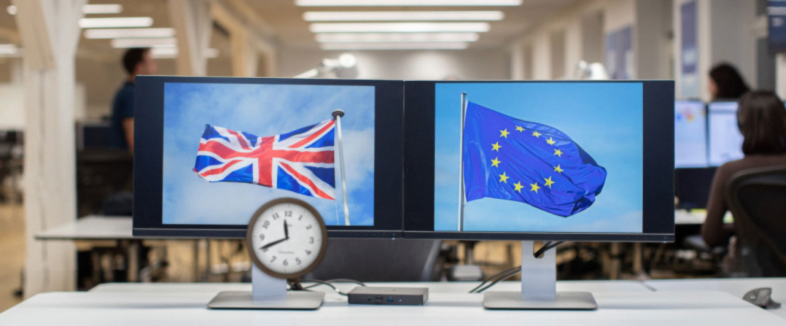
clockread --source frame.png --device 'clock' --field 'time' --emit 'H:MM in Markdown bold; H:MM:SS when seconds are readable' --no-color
**11:41**
